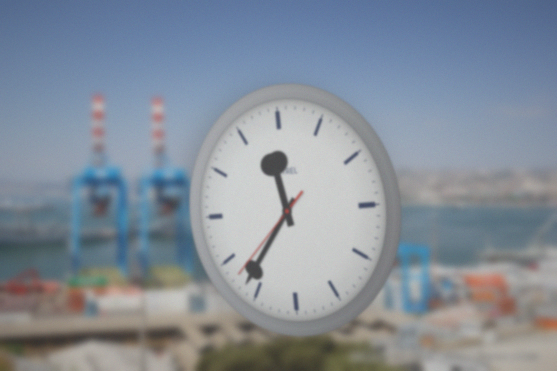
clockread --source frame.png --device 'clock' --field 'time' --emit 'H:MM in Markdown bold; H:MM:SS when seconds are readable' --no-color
**11:36:38**
